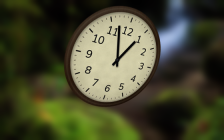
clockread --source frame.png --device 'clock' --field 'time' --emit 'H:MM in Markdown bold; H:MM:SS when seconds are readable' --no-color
**12:57**
